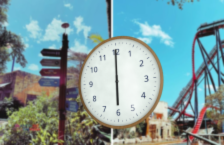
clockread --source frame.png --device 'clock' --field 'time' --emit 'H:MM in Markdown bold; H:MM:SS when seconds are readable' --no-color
**6:00**
